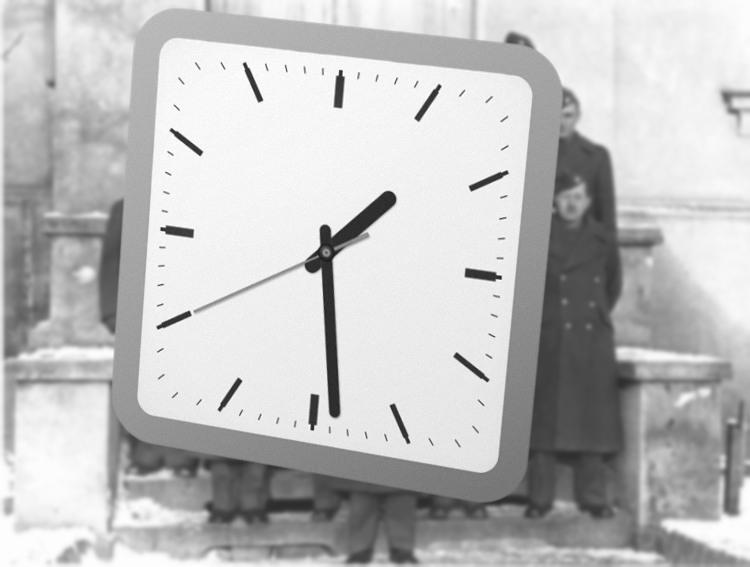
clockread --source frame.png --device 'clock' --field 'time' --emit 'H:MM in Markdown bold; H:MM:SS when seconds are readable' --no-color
**1:28:40**
